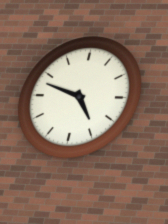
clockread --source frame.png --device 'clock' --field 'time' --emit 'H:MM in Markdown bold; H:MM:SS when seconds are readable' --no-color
**4:48**
